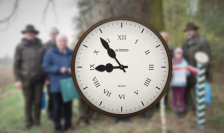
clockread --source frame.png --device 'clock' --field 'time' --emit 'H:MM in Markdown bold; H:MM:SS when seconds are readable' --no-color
**8:54**
